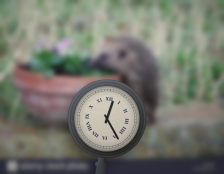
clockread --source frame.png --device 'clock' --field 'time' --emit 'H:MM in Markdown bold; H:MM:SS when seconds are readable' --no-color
**12:24**
